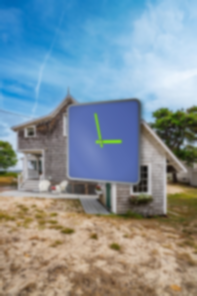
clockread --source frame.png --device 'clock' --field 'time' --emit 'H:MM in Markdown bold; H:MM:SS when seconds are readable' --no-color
**2:58**
